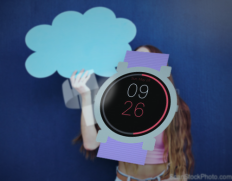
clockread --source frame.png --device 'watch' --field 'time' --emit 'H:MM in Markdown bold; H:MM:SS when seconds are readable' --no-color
**9:26**
